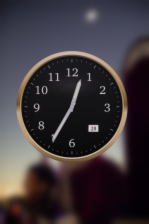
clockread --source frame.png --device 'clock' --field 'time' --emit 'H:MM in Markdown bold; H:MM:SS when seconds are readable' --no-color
**12:35**
